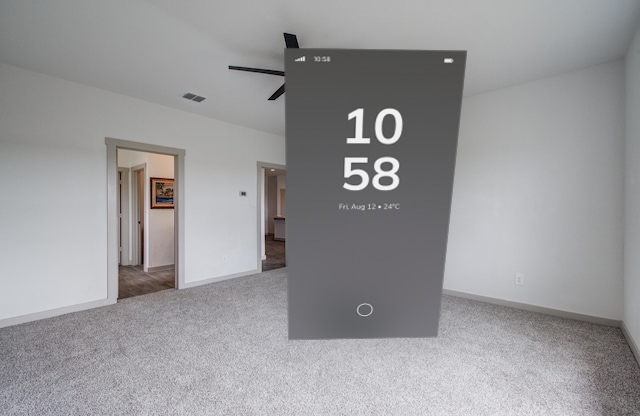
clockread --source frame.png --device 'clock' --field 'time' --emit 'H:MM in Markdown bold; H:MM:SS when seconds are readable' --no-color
**10:58**
